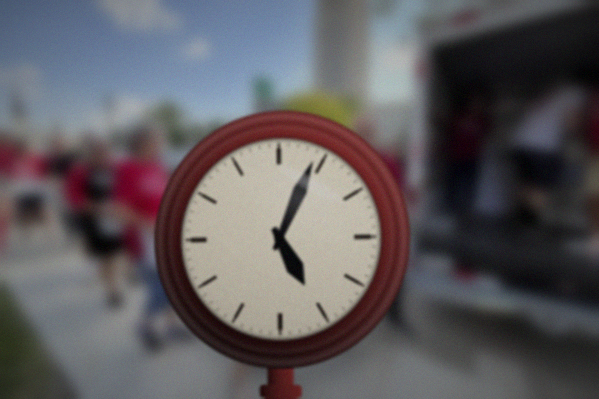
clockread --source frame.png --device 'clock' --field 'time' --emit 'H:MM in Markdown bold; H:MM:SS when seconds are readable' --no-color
**5:04**
